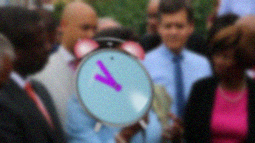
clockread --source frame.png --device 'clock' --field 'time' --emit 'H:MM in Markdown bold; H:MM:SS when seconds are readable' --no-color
**9:55**
